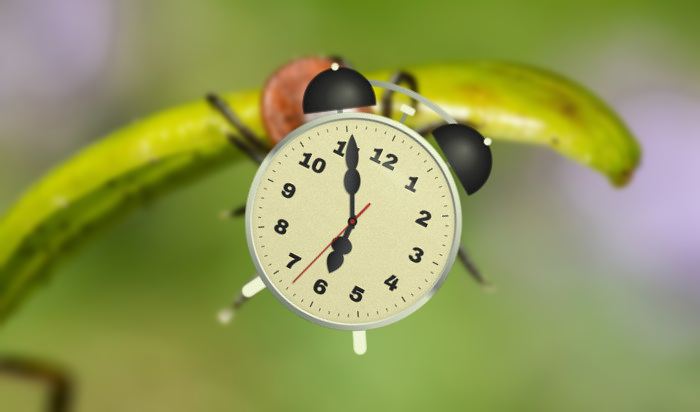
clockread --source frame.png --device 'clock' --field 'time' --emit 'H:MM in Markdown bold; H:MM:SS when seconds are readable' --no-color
**5:55:33**
